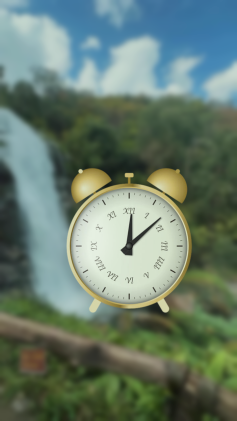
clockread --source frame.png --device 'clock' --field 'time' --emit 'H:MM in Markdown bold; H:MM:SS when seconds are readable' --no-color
**12:08**
